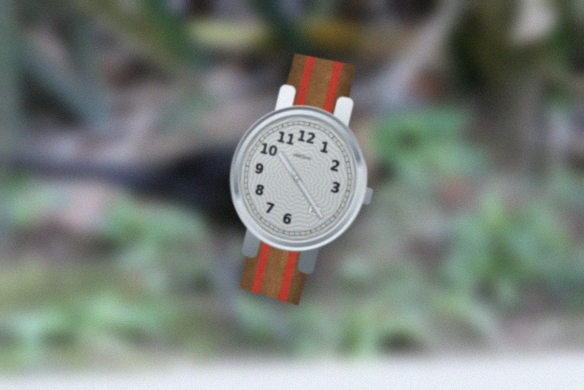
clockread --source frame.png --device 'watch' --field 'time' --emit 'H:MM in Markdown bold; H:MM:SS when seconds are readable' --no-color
**10:22**
